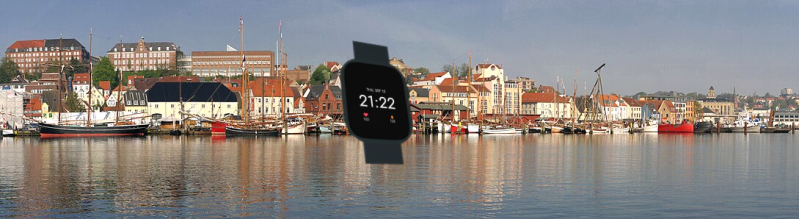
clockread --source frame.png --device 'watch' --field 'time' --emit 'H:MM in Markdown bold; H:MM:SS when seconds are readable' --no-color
**21:22**
